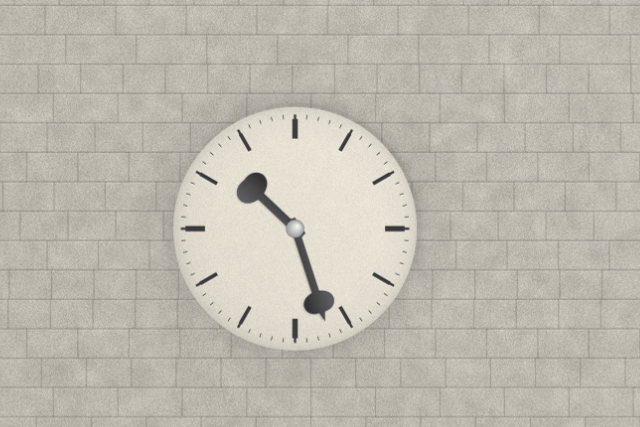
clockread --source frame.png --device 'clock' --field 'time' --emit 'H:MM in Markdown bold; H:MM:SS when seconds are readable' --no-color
**10:27**
